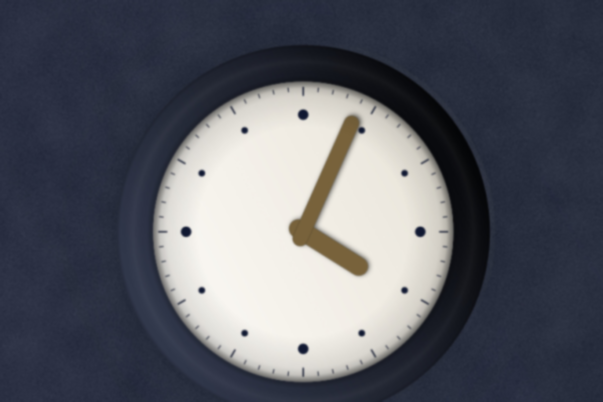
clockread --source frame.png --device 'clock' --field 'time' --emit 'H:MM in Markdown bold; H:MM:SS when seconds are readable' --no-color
**4:04**
